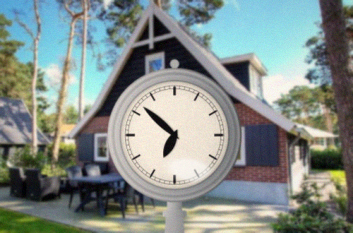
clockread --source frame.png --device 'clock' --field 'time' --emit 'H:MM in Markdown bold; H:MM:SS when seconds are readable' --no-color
**6:52**
